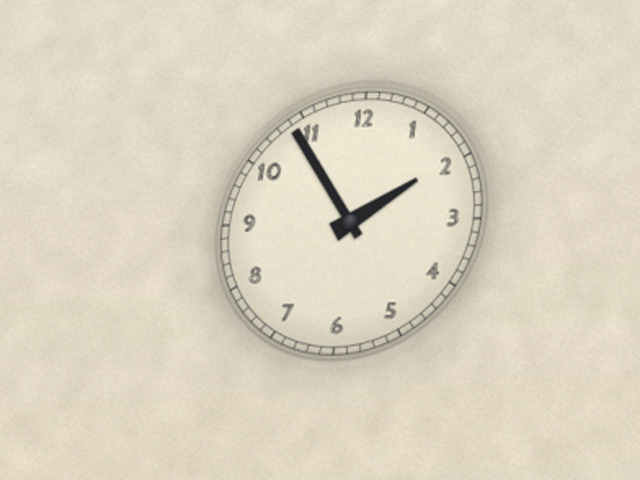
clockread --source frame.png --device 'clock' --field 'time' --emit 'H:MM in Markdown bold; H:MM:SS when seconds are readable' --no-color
**1:54**
